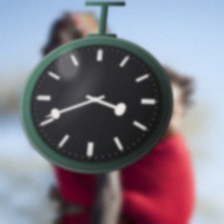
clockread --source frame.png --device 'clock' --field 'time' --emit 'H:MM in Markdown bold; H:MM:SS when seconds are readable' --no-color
**3:41**
